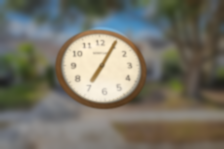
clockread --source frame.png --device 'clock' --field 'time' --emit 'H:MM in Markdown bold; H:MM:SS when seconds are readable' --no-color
**7:05**
